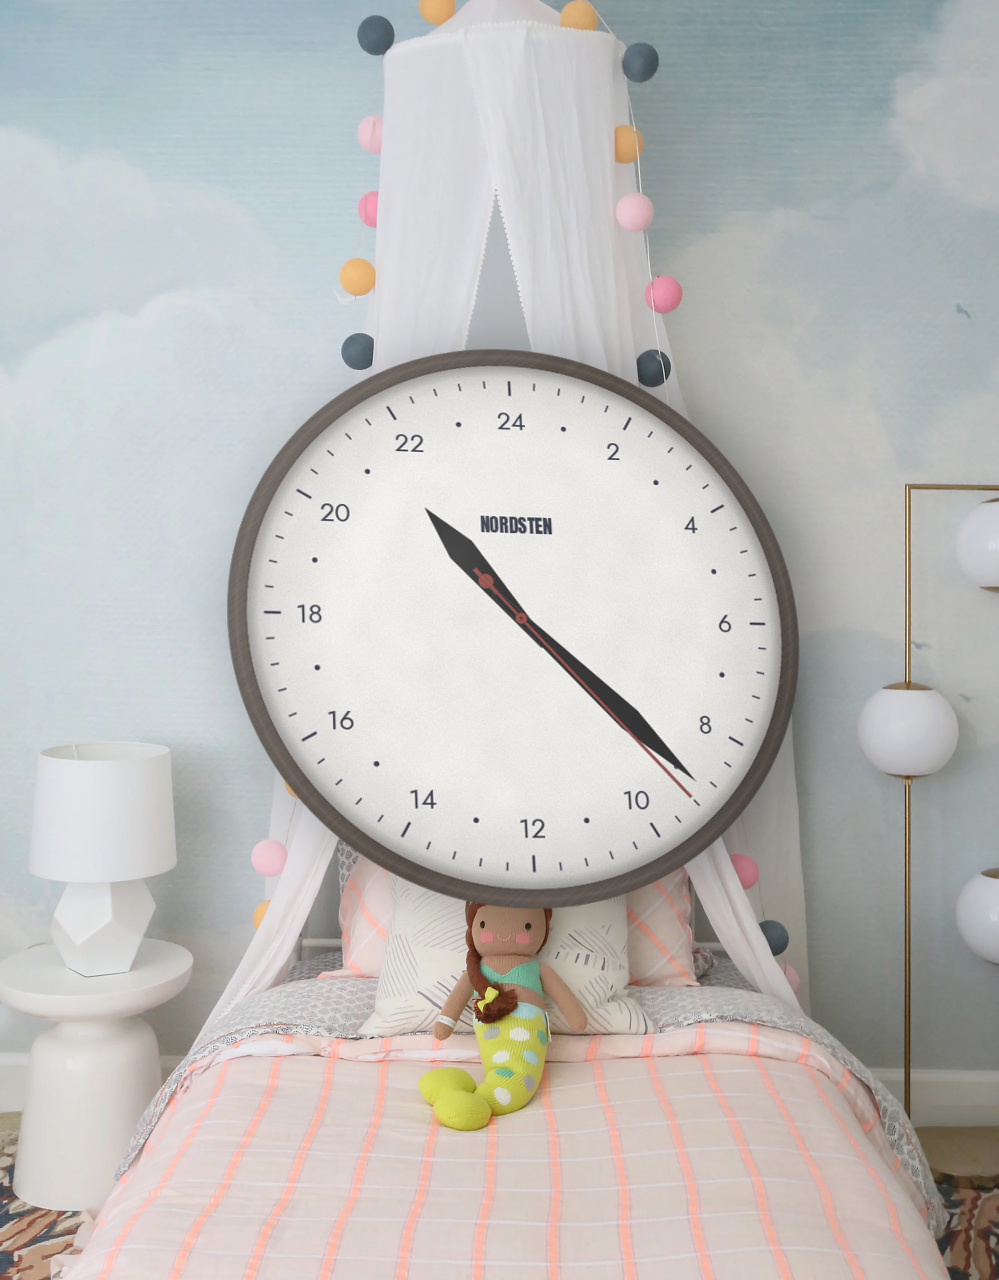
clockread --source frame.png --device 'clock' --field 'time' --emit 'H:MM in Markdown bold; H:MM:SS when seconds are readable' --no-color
**21:22:23**
